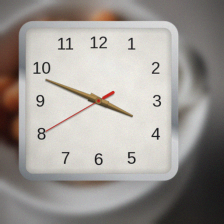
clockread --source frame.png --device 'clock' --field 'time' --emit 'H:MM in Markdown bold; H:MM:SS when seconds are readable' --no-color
**3:48:40**
